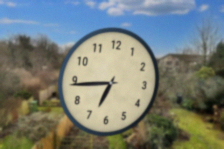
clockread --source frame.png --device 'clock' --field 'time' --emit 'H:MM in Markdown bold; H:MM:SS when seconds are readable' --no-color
**6:44**
